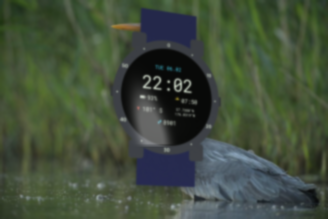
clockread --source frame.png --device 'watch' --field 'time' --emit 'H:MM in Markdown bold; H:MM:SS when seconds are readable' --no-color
**22:02**
